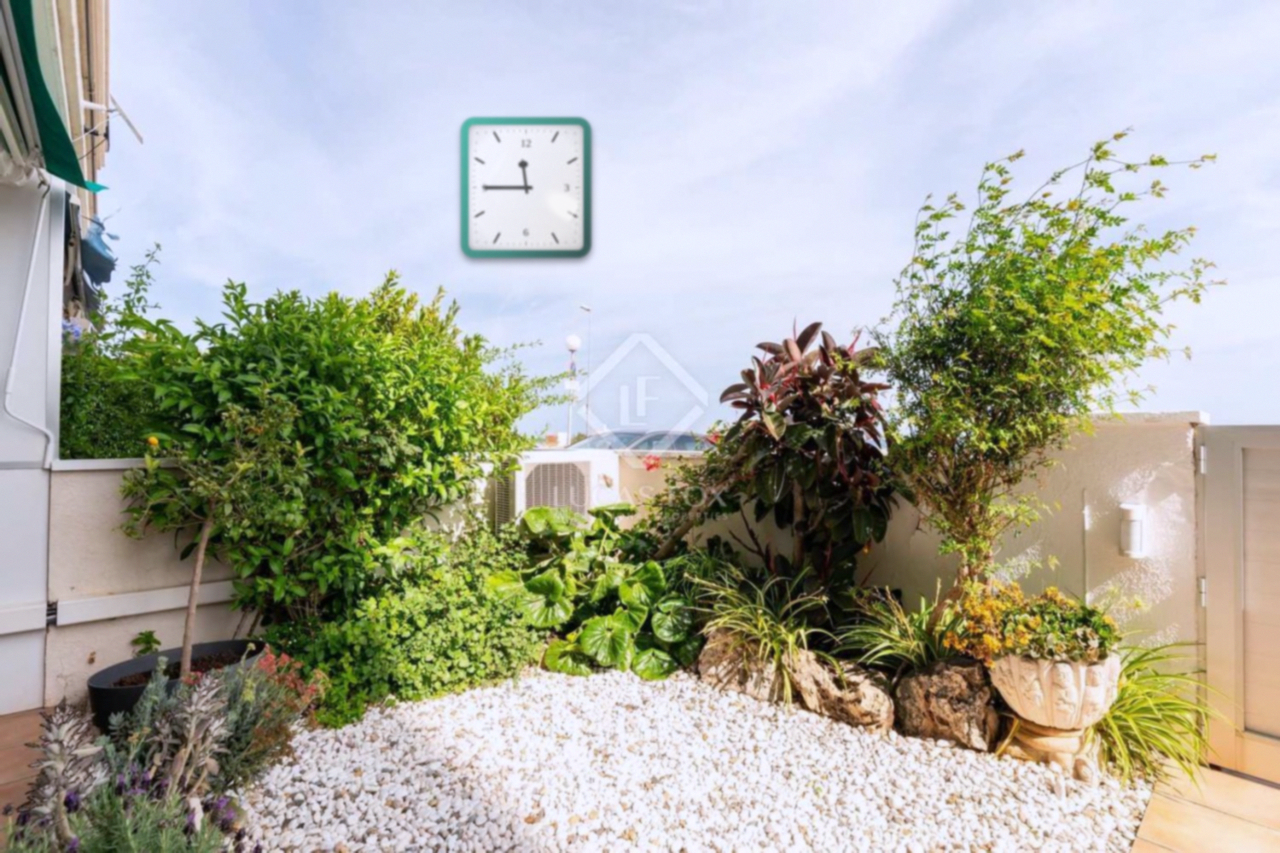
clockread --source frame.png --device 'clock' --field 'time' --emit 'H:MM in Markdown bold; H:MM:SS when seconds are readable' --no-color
**11:45**
